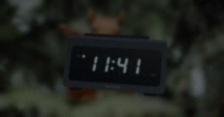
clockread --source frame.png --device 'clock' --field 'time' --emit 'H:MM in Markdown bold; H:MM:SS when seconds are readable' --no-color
**11:41**
